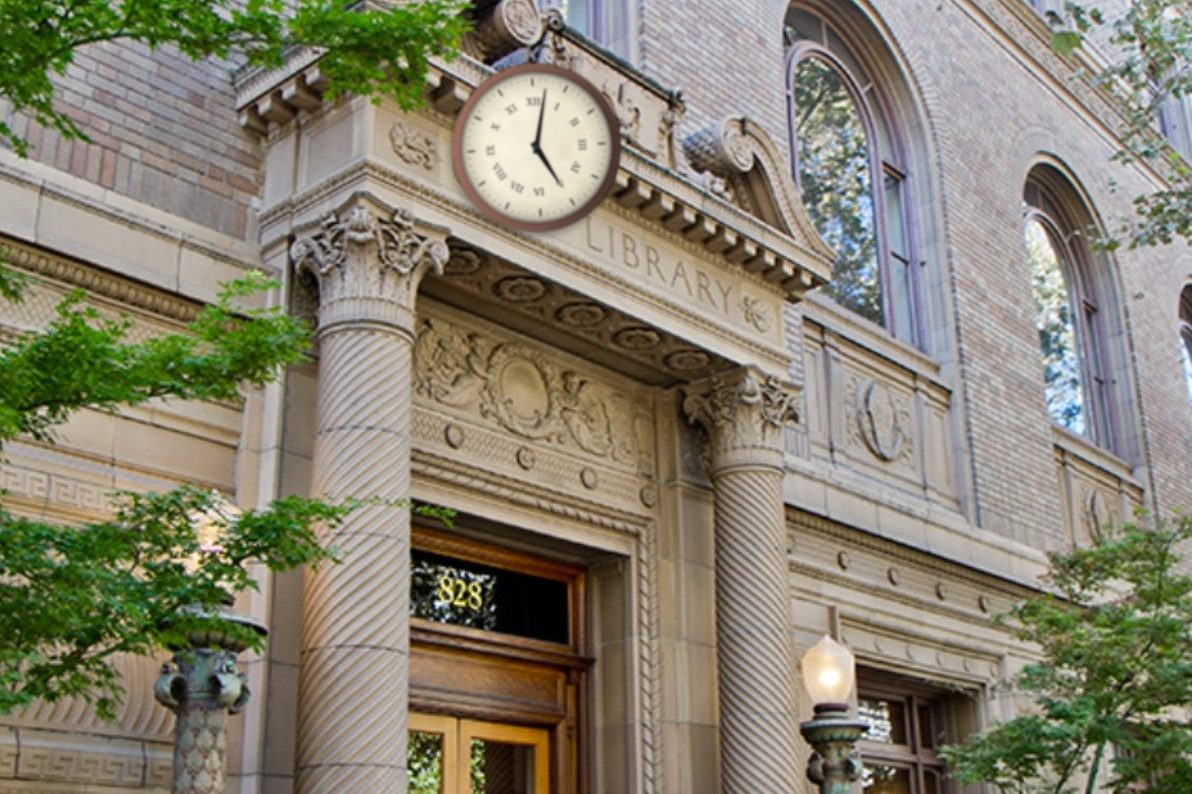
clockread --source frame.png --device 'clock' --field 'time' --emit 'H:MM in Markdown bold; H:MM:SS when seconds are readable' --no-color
**5:02**
